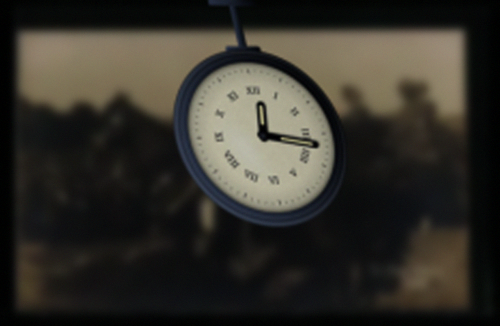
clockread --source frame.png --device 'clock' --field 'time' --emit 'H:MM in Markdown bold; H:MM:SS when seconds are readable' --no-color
**12:17**
